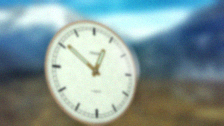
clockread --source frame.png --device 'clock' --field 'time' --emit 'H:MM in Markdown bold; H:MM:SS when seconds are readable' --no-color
**12:51**
